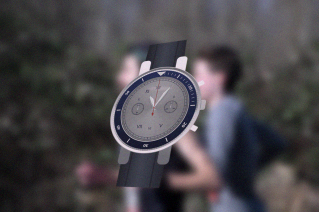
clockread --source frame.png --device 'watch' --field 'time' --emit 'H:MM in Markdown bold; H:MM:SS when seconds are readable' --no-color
**11:05**
